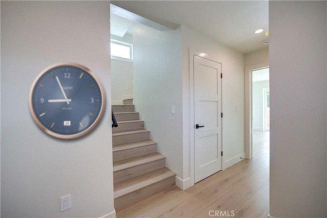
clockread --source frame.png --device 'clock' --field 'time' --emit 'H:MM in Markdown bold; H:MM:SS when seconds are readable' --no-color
**8:56**
